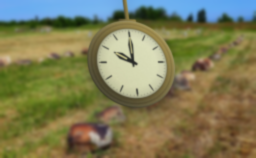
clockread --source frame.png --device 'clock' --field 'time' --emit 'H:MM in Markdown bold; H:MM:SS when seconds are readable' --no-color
**10:00**
